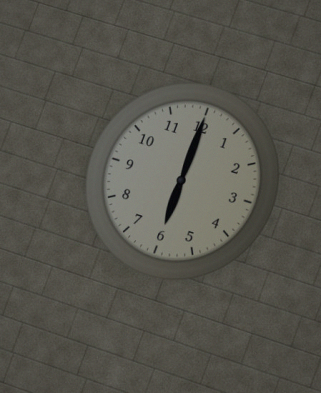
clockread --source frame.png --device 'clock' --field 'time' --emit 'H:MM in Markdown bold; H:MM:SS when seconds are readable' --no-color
**6:00**
